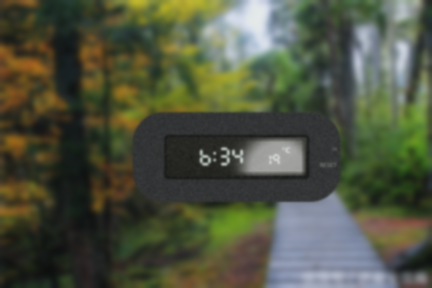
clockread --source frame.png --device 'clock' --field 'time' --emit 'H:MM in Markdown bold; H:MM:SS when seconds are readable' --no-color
**6:34**
